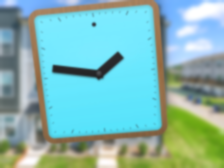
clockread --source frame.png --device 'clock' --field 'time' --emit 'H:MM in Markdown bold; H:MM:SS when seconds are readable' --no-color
**1:47**
